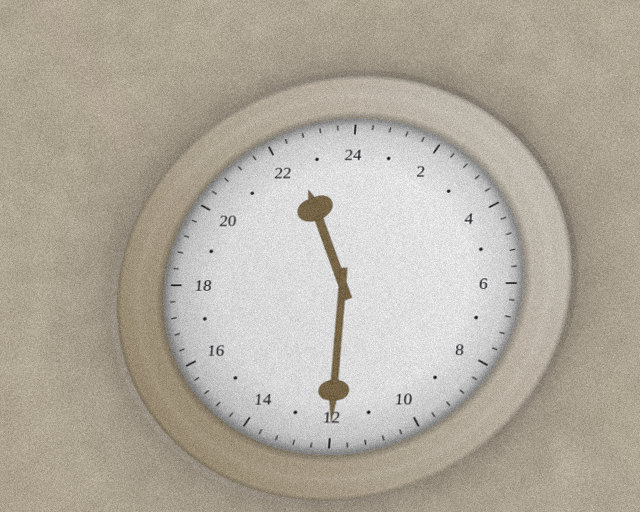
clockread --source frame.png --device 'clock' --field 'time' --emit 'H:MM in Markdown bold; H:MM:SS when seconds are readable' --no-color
**22:30**
